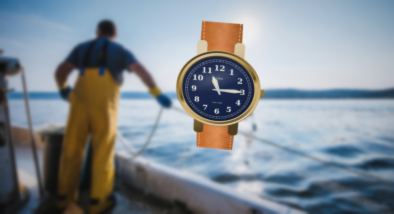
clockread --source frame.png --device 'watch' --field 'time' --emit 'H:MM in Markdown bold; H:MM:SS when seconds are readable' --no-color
**11:15**
